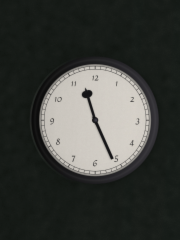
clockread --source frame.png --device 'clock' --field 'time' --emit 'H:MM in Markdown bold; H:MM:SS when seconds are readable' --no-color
**11:26**
